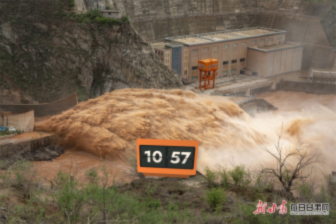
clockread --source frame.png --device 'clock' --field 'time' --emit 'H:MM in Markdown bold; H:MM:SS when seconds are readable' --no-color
**10:57**
